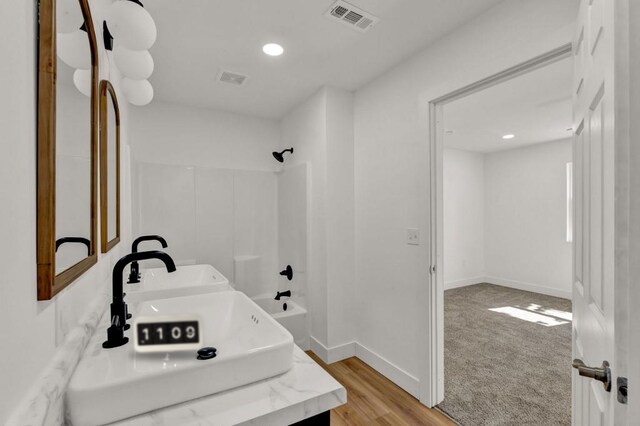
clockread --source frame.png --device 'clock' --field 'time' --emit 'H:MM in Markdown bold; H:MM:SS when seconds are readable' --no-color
**11:09**
